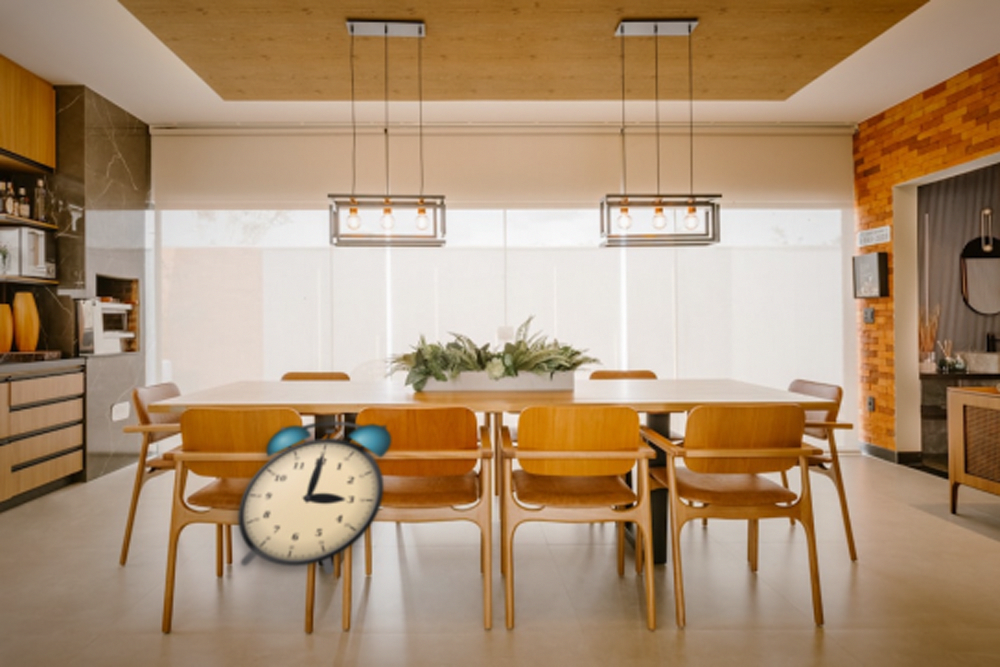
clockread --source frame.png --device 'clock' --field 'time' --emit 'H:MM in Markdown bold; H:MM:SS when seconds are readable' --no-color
**3:00**
